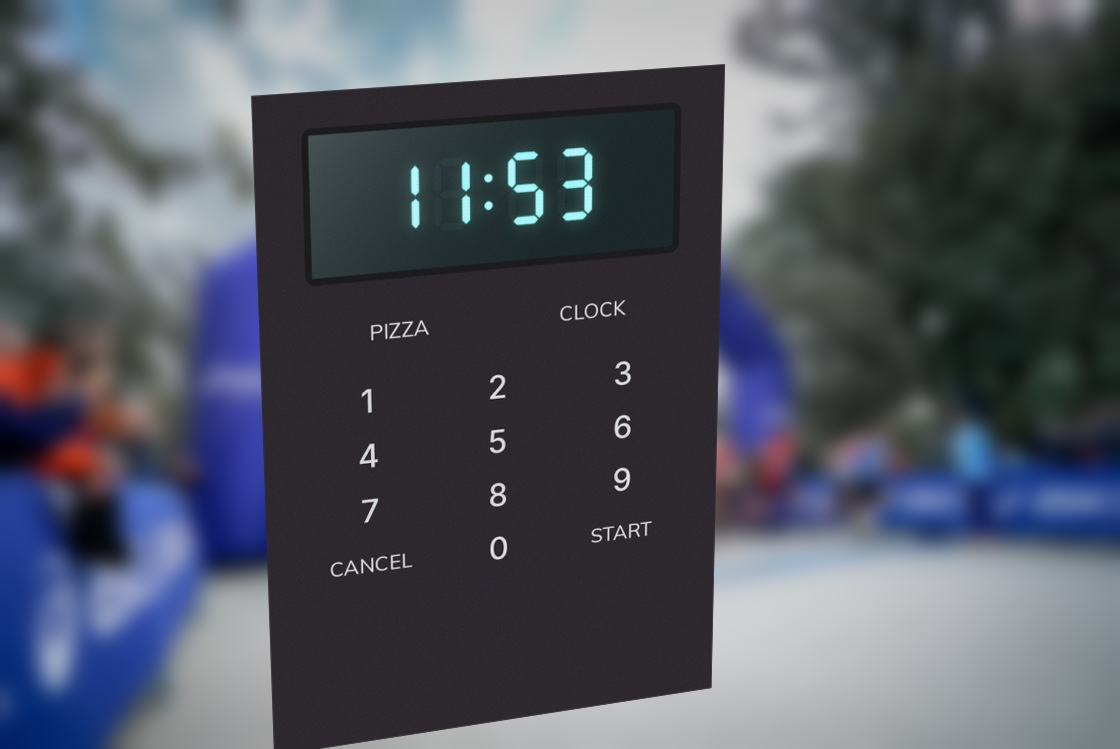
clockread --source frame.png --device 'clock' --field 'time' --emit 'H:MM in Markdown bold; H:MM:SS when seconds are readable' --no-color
**11:53**
